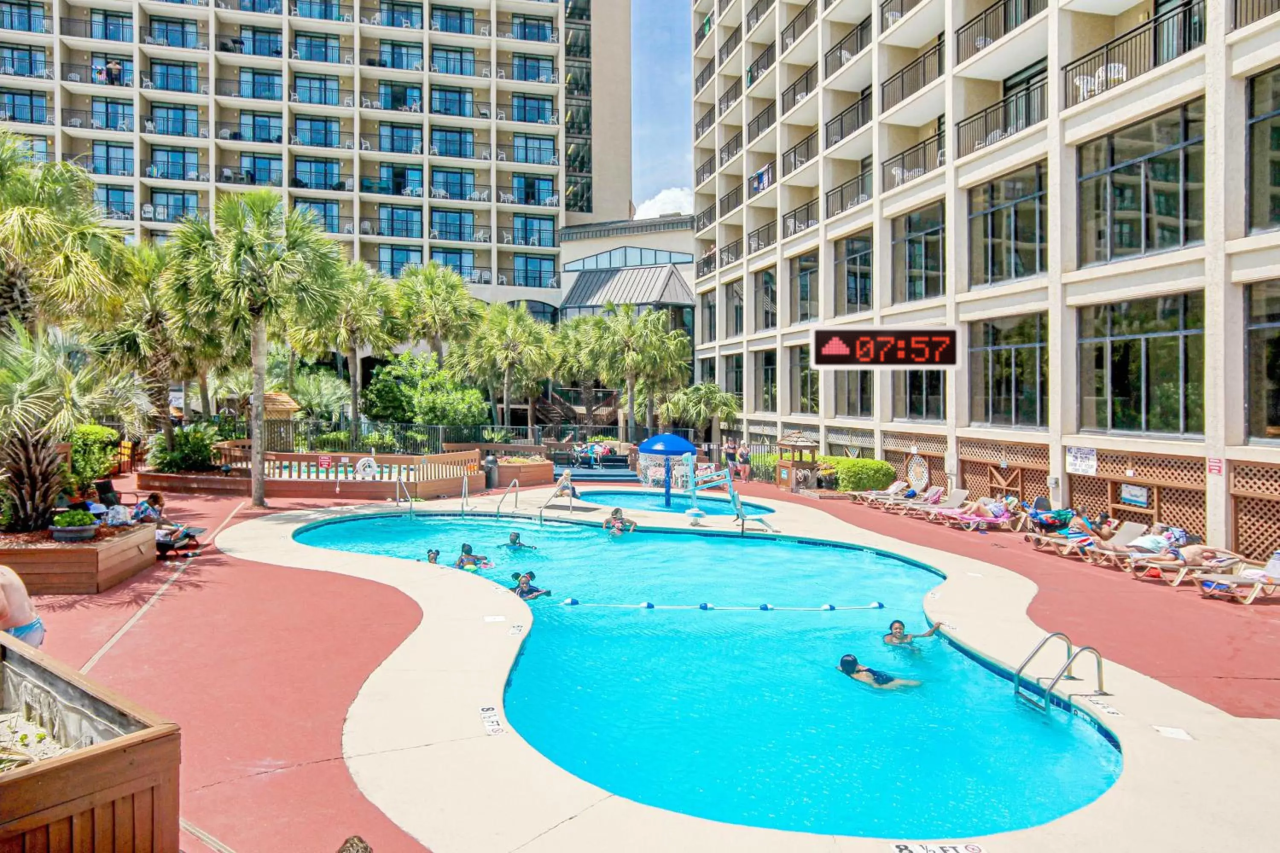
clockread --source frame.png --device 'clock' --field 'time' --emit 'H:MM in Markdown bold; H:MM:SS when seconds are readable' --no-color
**7:57**
